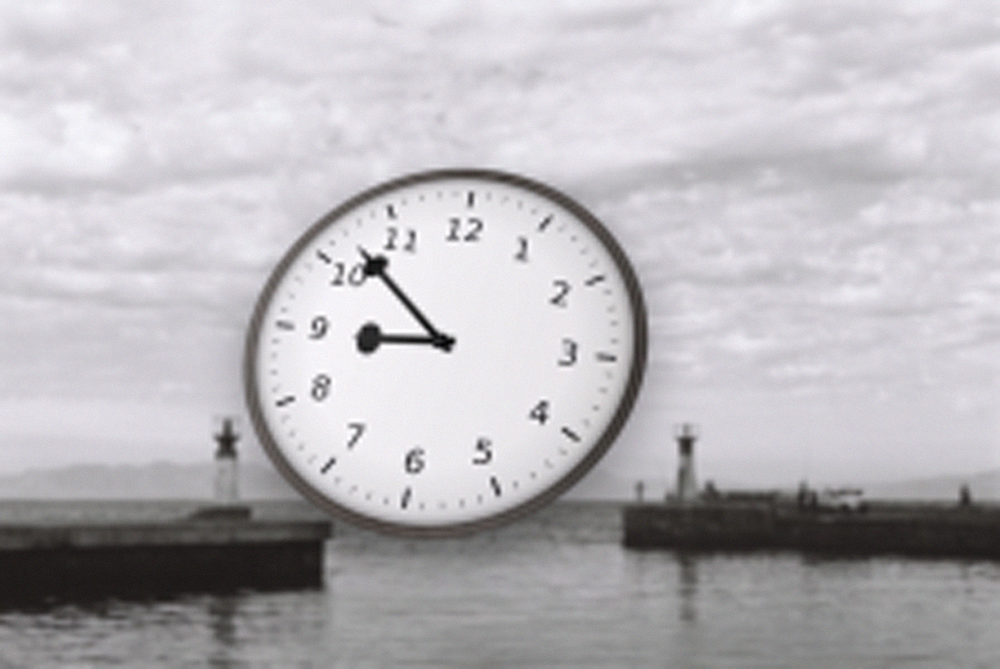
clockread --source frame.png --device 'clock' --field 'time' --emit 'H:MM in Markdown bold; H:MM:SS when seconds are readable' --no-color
**8:52**
